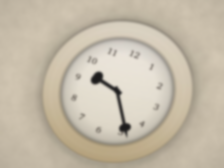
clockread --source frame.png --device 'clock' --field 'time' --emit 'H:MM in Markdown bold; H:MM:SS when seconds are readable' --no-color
**9:24**
